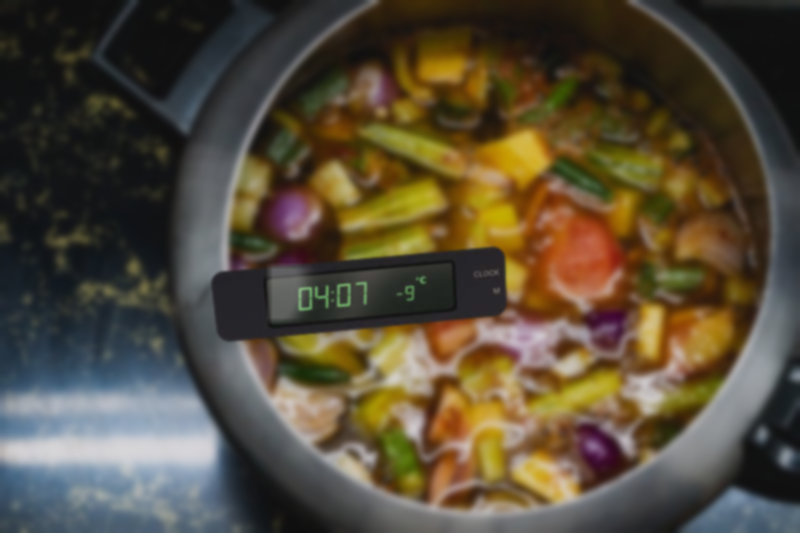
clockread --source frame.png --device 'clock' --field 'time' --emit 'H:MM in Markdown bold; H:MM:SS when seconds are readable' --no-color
**4:07**
